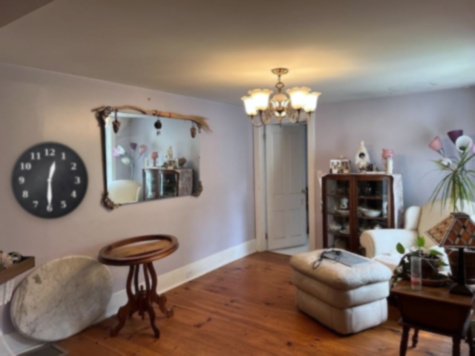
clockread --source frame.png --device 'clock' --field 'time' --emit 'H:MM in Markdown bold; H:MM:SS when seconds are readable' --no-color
**12:30**
